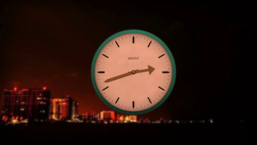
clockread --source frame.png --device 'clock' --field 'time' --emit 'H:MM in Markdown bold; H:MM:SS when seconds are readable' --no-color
**2:42**
